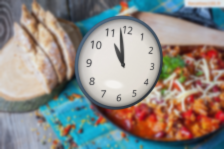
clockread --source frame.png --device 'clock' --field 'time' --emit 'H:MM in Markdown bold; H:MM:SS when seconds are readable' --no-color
**10:58**
